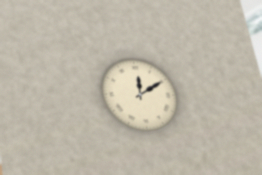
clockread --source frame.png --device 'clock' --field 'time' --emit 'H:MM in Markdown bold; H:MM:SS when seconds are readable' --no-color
**12:10**
